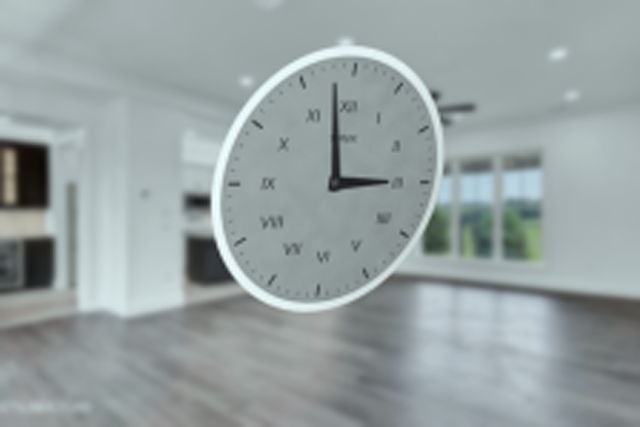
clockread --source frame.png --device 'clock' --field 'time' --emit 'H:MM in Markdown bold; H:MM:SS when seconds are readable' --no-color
**2:58**
